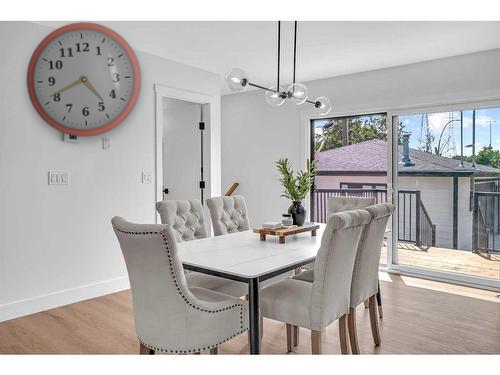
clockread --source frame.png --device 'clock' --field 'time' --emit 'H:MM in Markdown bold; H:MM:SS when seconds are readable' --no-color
**4:41**
